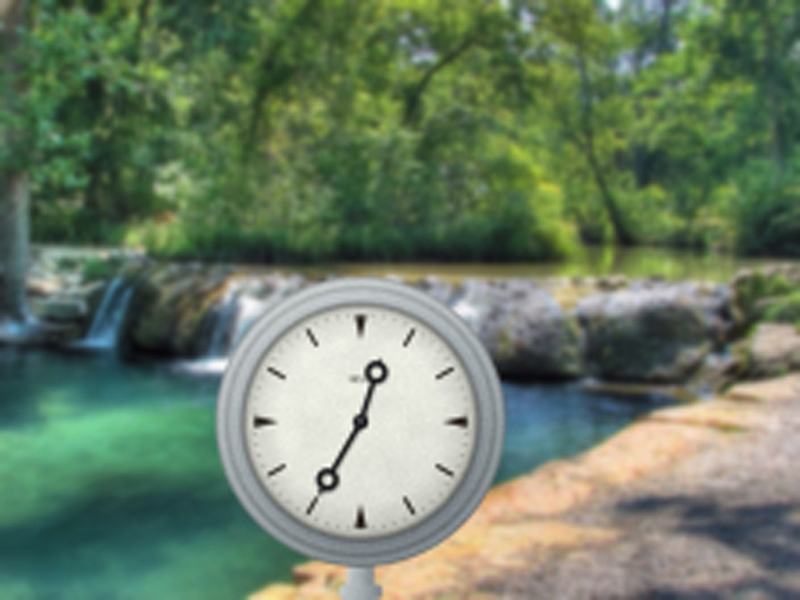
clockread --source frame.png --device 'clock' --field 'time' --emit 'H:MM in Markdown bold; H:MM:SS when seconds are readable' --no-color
**12:35**
